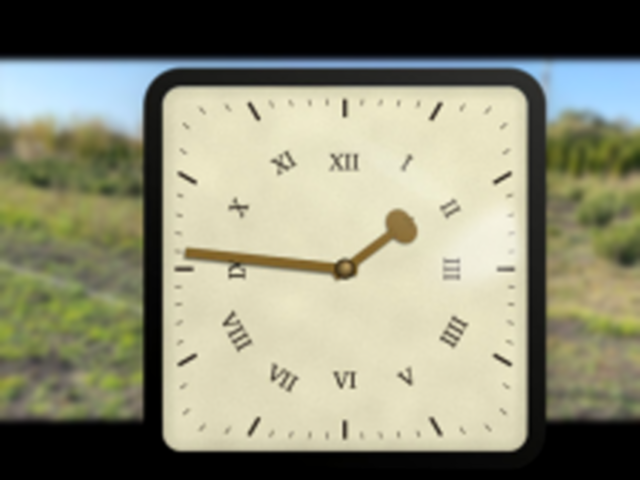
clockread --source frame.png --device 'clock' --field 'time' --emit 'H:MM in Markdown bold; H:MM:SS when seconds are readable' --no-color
**1:46**
